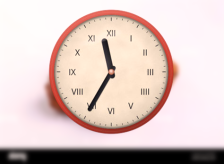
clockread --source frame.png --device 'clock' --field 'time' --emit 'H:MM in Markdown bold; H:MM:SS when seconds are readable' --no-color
**11:35**
